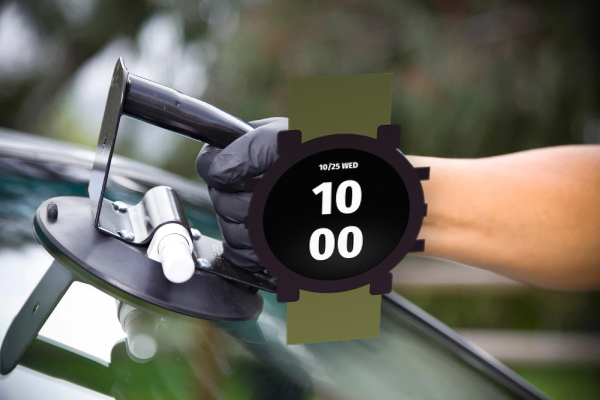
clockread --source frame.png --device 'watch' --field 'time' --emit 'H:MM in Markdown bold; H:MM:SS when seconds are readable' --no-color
**10:00**
